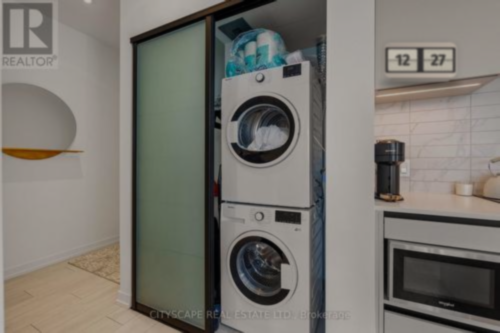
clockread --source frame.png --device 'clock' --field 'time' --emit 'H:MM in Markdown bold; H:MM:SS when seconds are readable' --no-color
**12:27**
